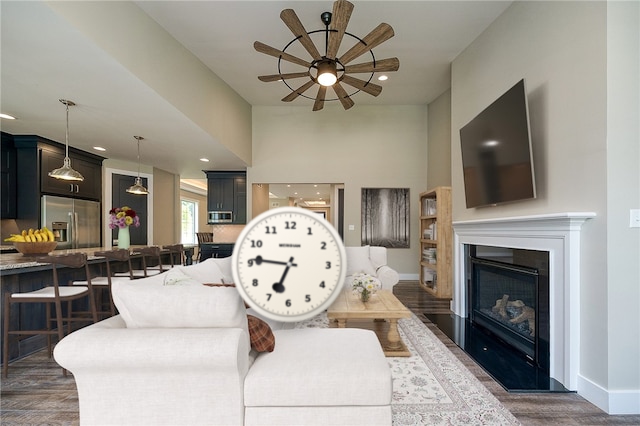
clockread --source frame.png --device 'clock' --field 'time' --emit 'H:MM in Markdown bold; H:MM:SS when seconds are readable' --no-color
**6:46**
